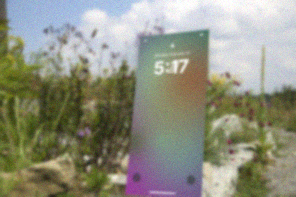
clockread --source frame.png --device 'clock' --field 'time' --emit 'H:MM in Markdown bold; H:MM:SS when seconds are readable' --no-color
**5:17**
